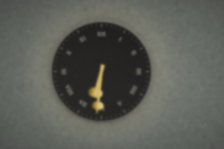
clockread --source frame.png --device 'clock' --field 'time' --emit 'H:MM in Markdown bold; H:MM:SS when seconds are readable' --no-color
**6:31**
